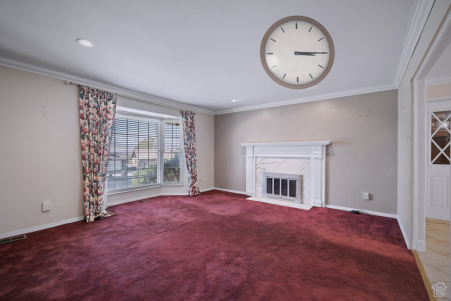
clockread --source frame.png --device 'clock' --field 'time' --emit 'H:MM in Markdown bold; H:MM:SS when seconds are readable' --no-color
**3:15**
